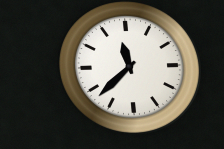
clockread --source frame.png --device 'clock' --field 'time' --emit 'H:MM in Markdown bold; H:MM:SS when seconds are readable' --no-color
**11:38**
